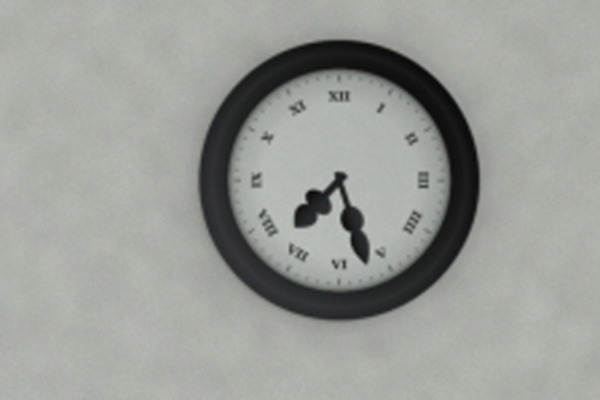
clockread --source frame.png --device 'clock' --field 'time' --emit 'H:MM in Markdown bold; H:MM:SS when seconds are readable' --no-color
**7:27**
